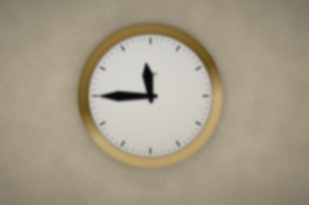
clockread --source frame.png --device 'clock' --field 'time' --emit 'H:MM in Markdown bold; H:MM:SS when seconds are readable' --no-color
**11:45**
